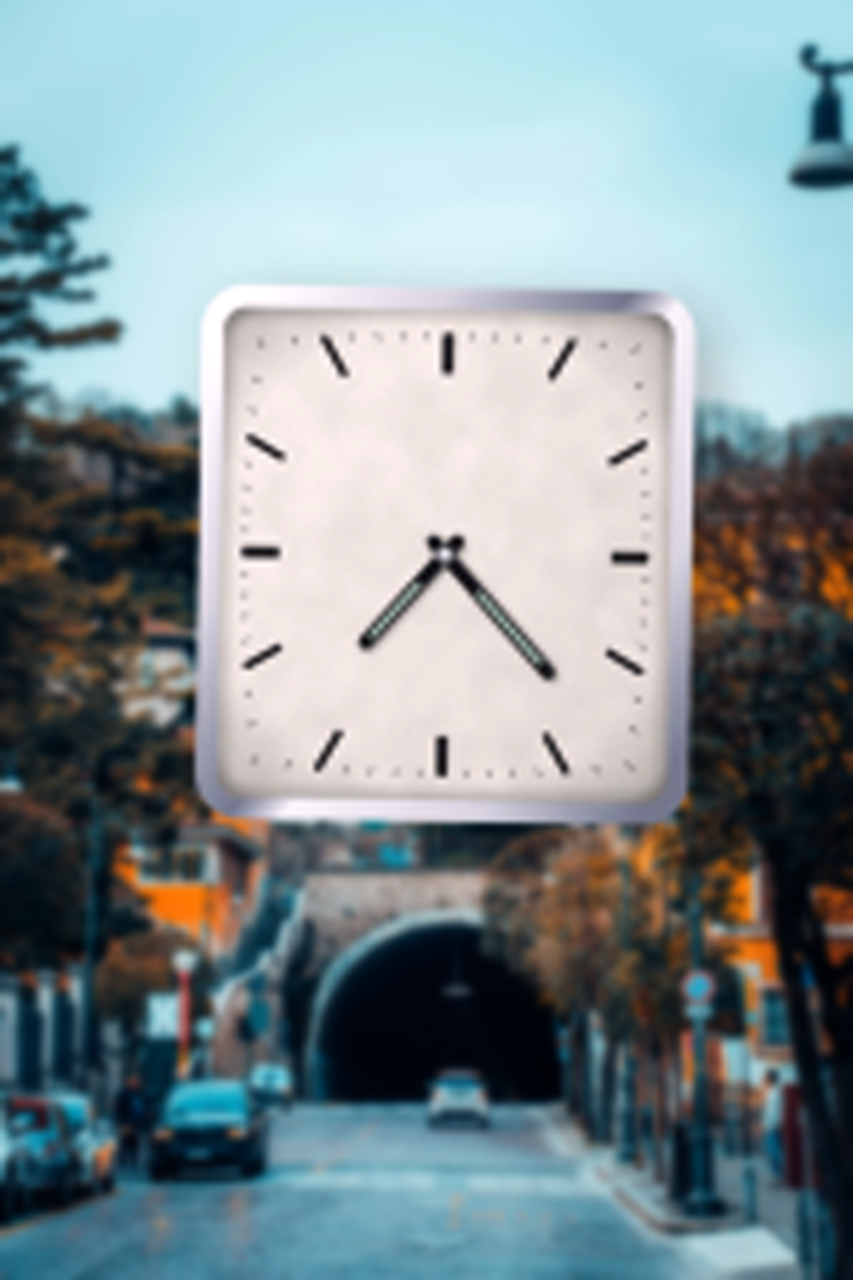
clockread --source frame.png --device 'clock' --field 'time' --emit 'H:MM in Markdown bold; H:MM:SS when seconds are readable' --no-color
**7:23**
